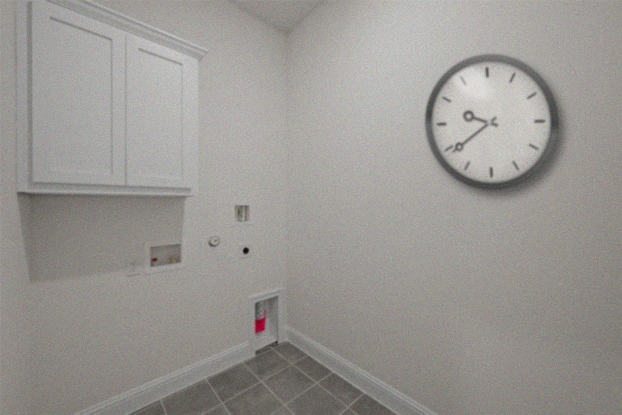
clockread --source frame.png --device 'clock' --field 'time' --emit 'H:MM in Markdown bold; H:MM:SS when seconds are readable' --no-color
**9:39**
